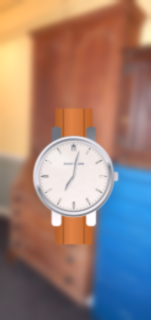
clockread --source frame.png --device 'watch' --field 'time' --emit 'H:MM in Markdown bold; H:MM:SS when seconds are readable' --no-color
**7:02**
